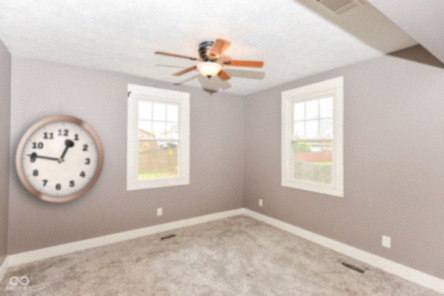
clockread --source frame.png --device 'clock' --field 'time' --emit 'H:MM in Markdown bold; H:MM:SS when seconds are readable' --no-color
**12:46**
